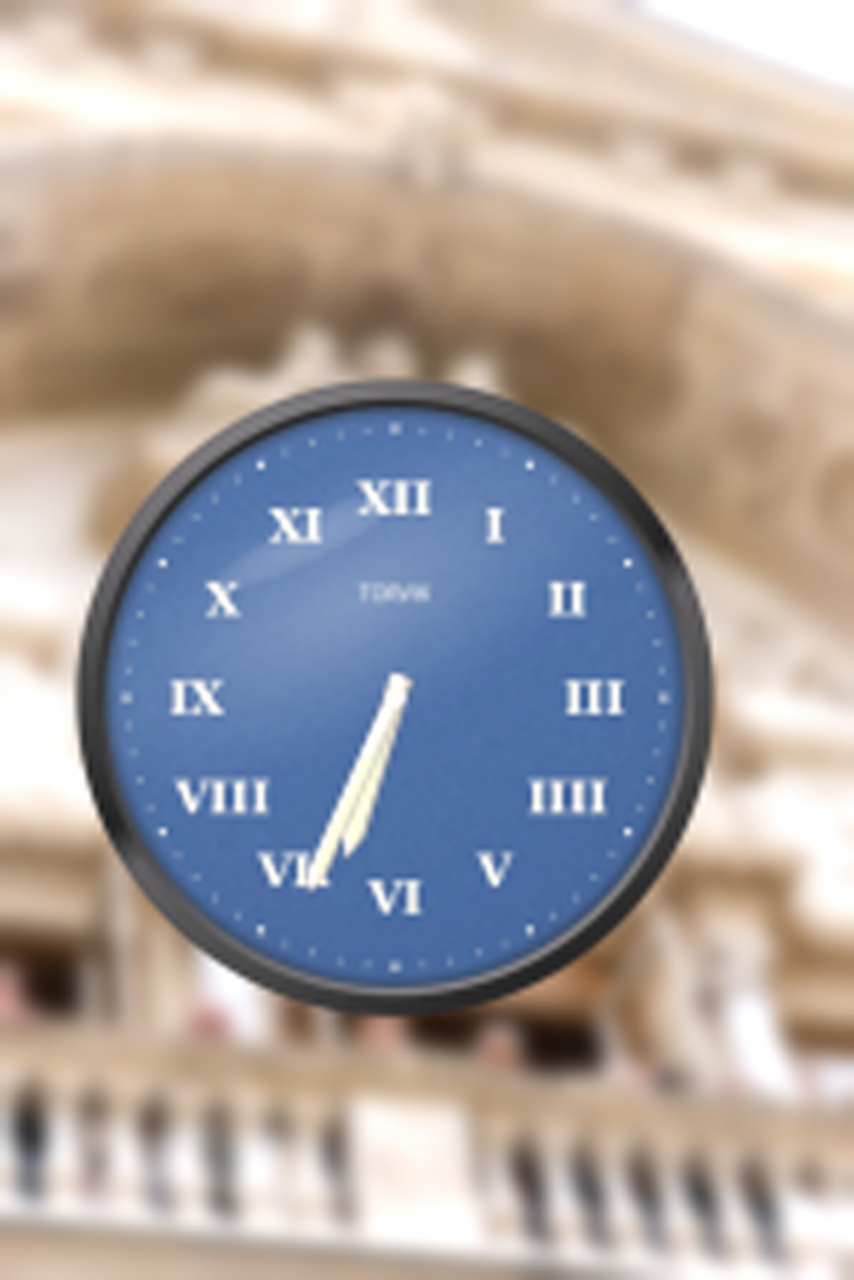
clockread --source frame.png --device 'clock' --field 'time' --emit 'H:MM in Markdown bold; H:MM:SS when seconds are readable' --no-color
**6:34**
